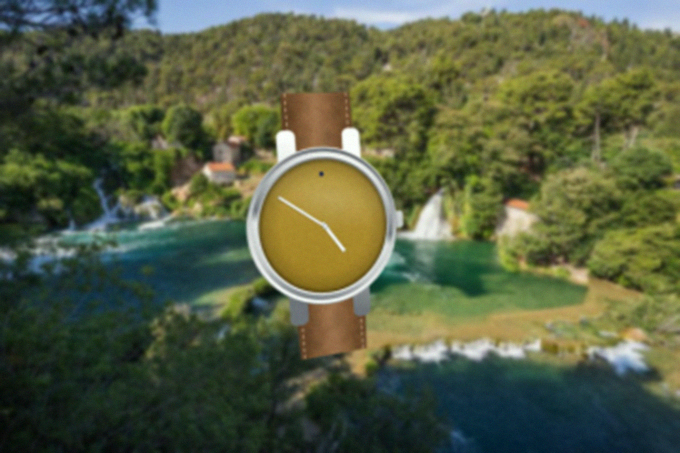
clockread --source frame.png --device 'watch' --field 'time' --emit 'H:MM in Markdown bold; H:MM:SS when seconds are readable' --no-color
**4:51**
